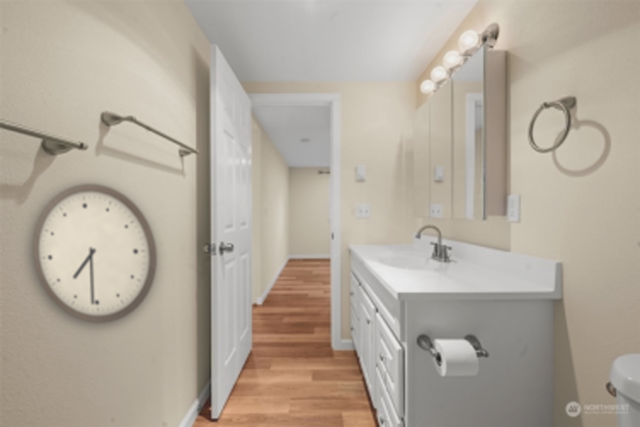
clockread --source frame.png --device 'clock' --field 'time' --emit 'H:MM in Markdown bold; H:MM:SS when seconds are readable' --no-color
**7:31**
